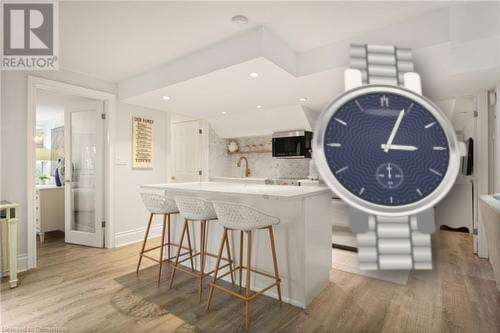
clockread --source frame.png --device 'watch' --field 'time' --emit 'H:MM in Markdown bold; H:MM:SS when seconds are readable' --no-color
**3:04**
